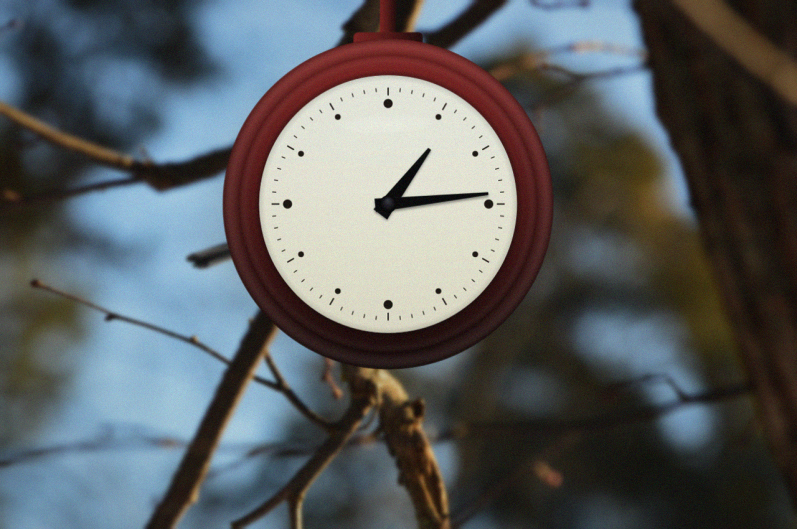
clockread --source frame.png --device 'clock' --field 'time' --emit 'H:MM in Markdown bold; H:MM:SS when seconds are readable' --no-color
**1:14**
